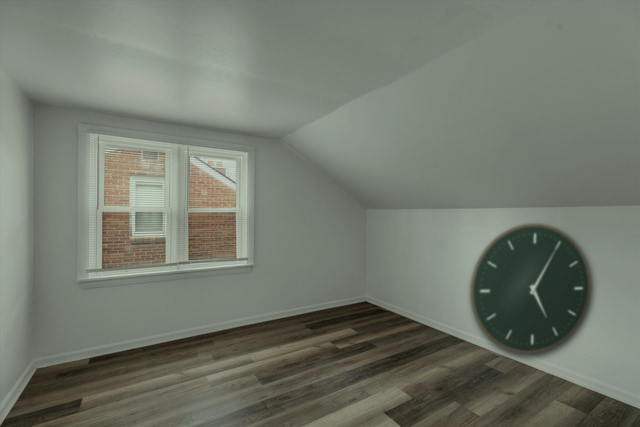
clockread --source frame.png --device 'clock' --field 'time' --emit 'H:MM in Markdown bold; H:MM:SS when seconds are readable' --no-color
**5:05**
